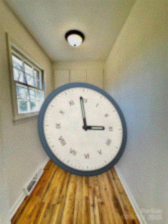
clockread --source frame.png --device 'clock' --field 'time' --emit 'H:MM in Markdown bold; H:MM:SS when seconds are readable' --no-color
**2:59**
